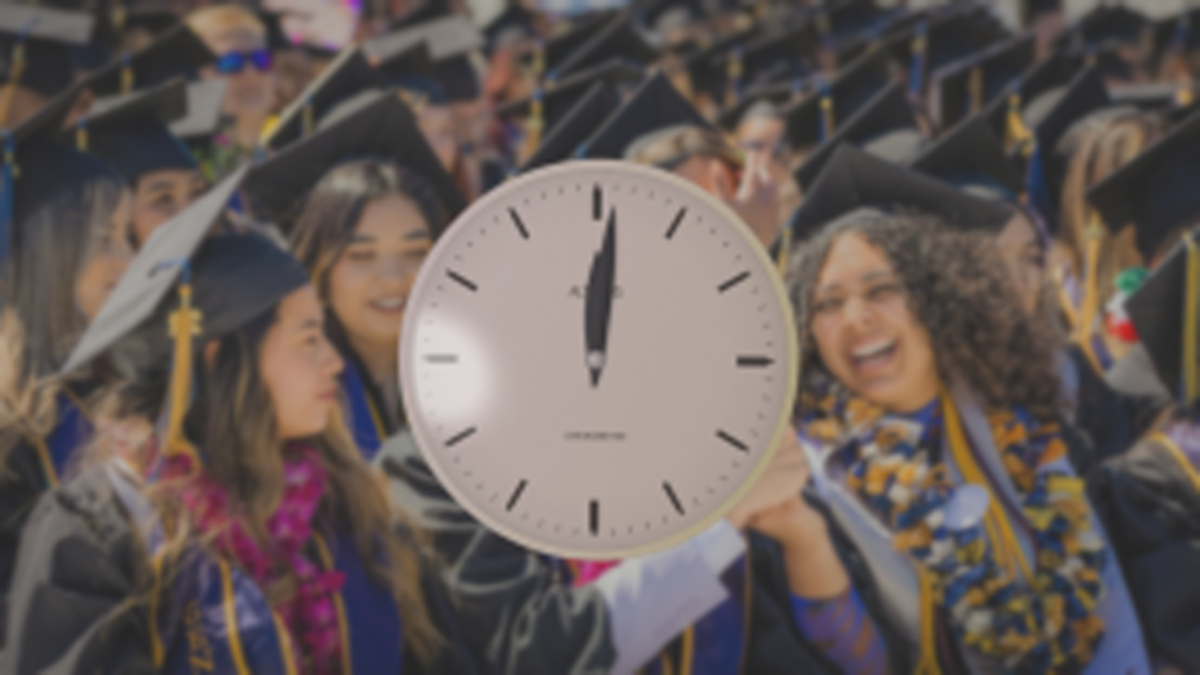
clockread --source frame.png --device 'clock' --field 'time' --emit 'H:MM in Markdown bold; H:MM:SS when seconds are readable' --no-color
**12:01**
